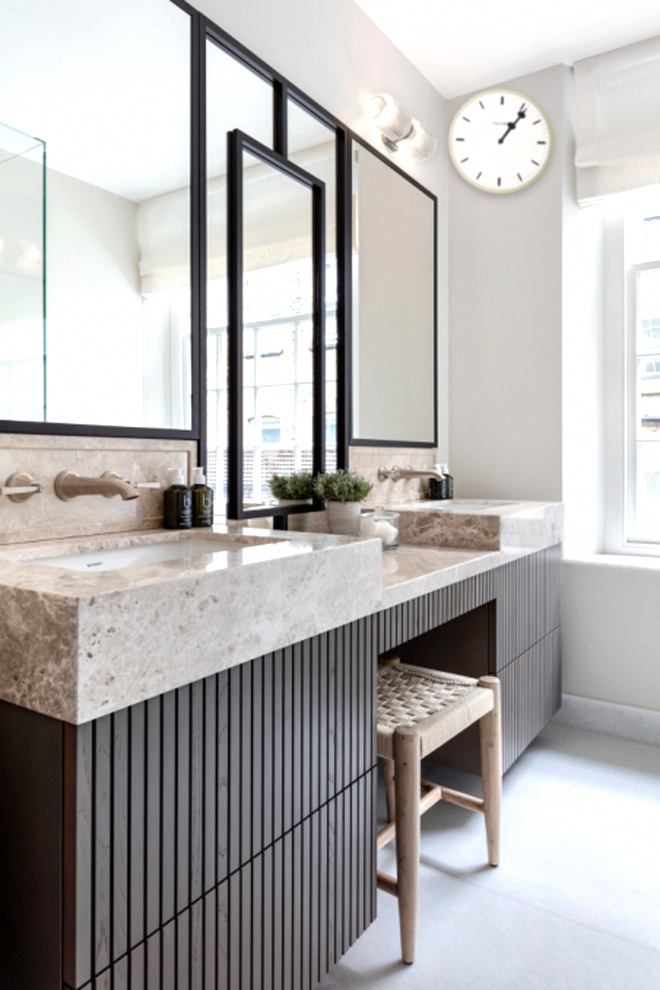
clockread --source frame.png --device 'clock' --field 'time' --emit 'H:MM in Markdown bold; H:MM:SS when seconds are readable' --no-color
**1:06**
